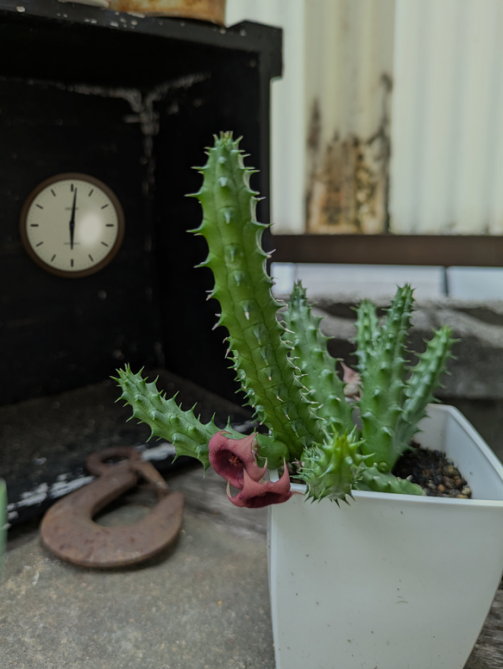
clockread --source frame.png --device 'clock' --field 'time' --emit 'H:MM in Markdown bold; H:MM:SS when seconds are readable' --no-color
**6:01**
